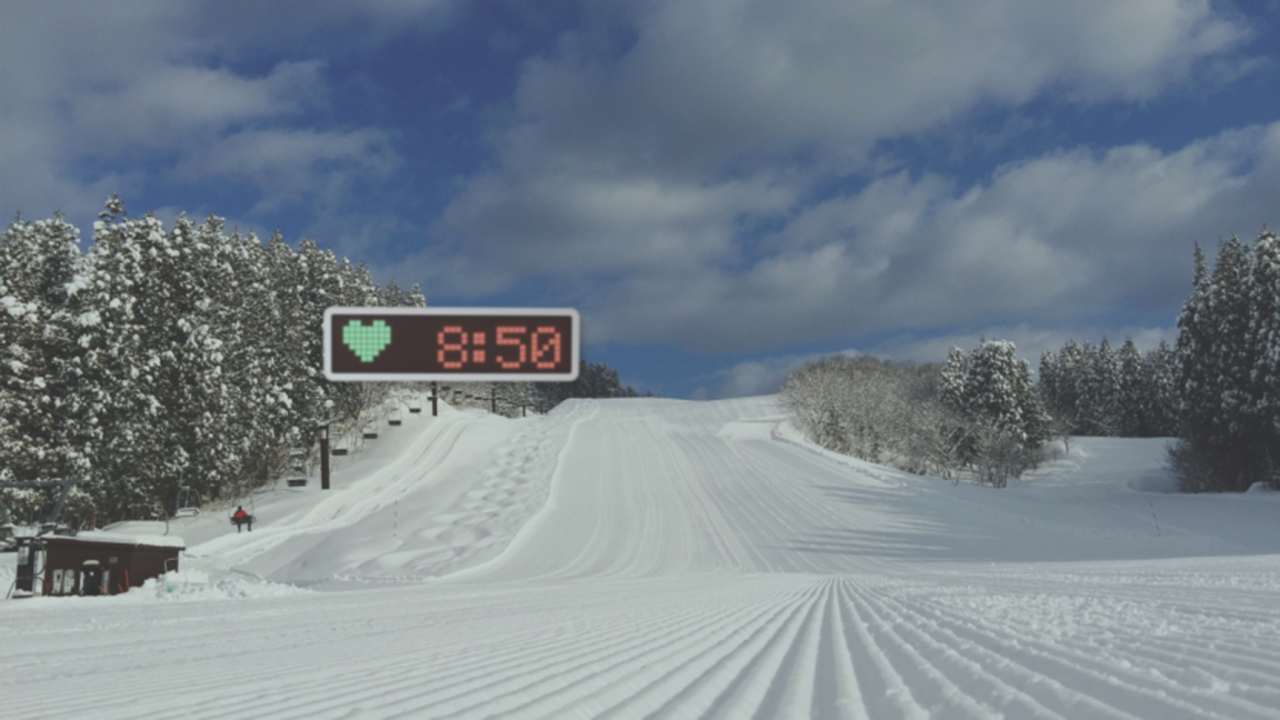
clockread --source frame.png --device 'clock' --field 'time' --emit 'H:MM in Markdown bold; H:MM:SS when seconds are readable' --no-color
**8:50**
